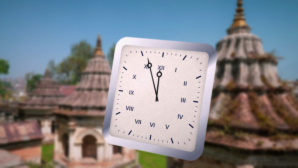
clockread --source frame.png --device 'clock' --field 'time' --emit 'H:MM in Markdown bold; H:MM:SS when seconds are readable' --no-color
**11:56**
